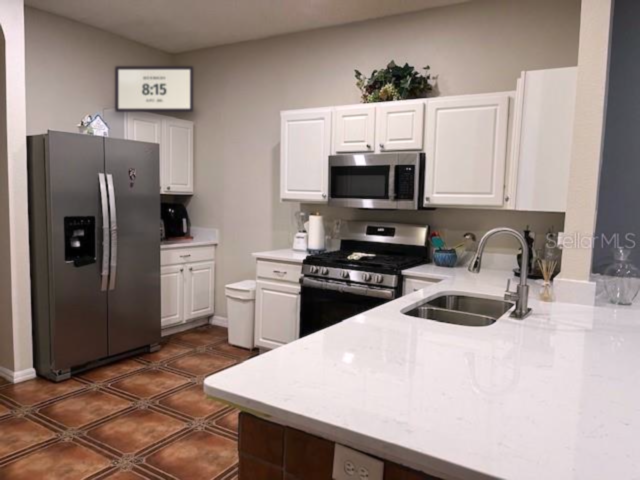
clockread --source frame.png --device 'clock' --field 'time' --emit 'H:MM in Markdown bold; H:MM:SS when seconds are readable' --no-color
**8:15**
